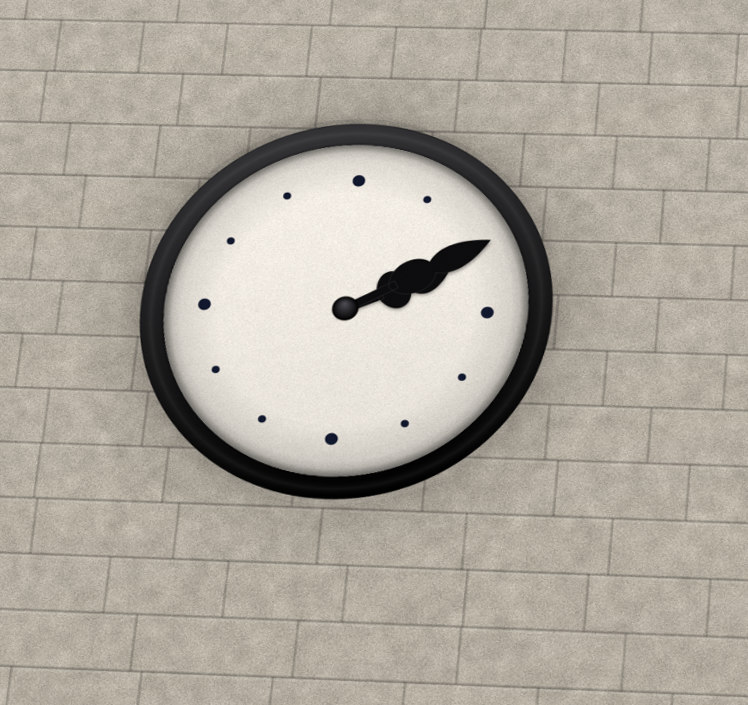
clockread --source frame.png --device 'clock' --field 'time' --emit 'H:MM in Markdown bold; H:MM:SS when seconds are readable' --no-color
**2:10**
